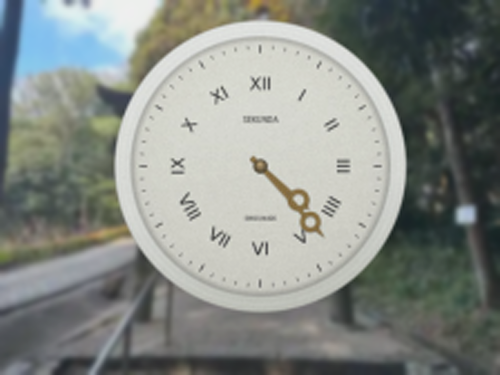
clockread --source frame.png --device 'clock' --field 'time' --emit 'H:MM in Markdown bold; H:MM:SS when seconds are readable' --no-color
**4:23**
